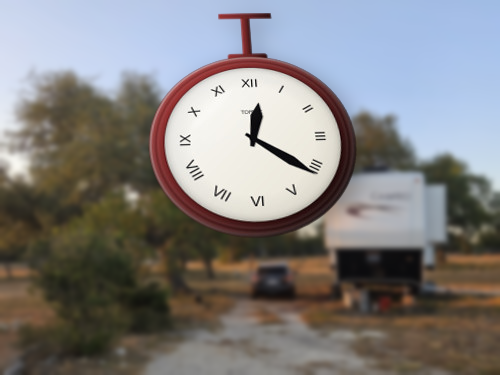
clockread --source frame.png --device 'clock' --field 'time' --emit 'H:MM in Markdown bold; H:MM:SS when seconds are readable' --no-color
**12:21**
